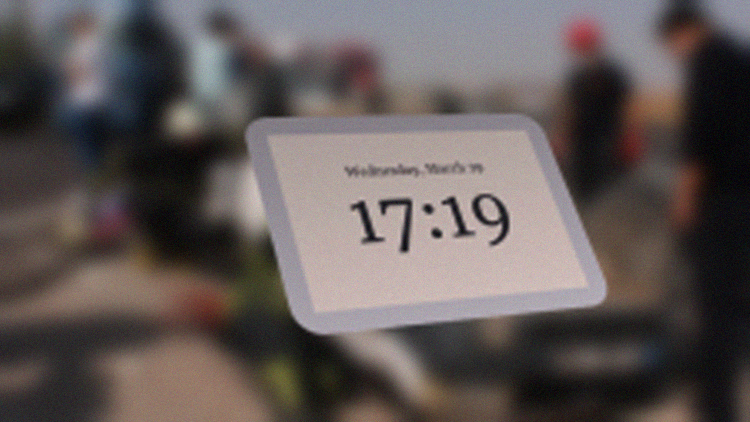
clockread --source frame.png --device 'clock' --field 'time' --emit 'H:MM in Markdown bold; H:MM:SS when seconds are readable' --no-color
**17:19**
